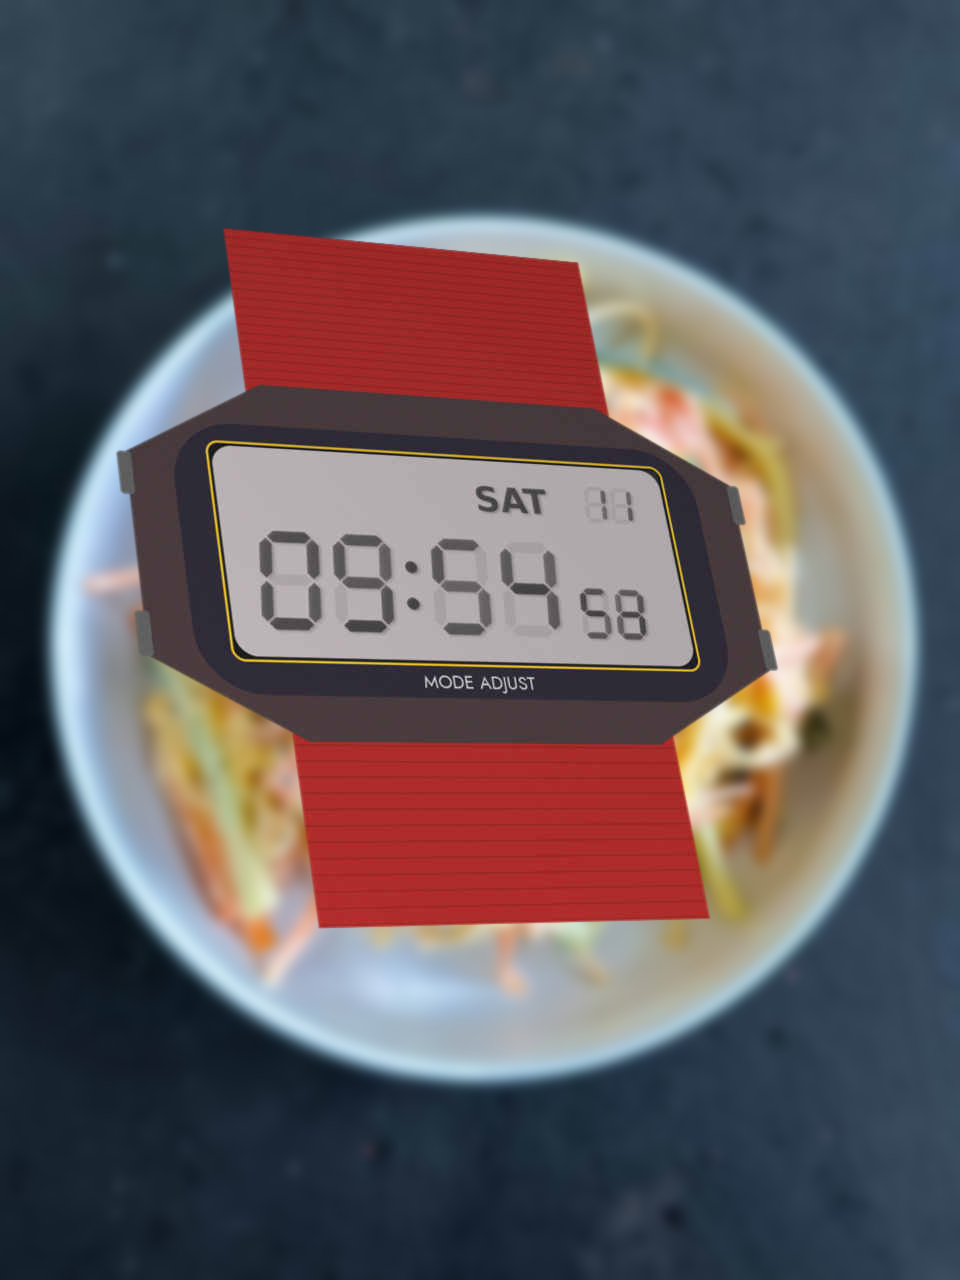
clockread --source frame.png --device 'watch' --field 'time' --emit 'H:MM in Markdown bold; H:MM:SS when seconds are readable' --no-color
**9:54:58**
